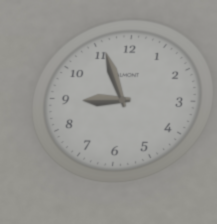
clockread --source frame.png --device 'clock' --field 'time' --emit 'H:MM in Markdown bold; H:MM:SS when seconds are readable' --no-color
**8:56**
